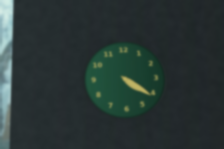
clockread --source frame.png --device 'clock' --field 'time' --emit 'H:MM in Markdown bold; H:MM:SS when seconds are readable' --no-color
**4:21**
